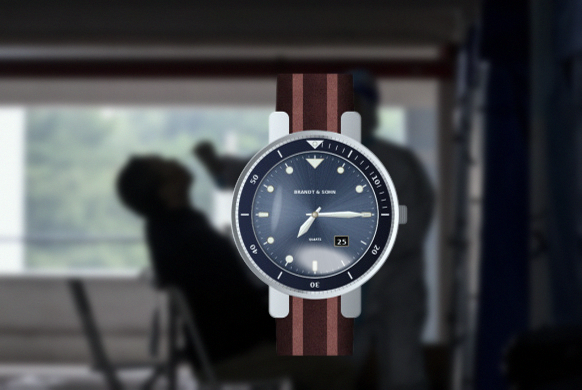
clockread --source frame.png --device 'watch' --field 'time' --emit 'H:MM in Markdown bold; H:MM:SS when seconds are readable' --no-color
**7:15**
